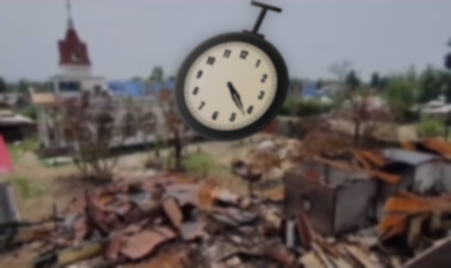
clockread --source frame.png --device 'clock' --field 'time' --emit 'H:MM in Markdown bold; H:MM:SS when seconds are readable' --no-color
**4:22**
